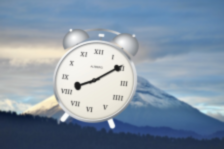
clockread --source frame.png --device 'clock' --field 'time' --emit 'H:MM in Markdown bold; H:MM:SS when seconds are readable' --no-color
**8:09**
